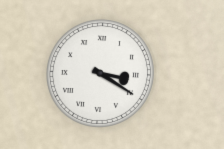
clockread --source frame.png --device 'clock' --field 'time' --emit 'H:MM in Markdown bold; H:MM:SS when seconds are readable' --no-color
**3:20**
